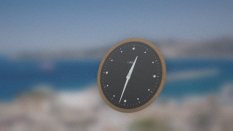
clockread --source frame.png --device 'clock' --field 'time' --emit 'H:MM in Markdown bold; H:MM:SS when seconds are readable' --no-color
**12:32**
